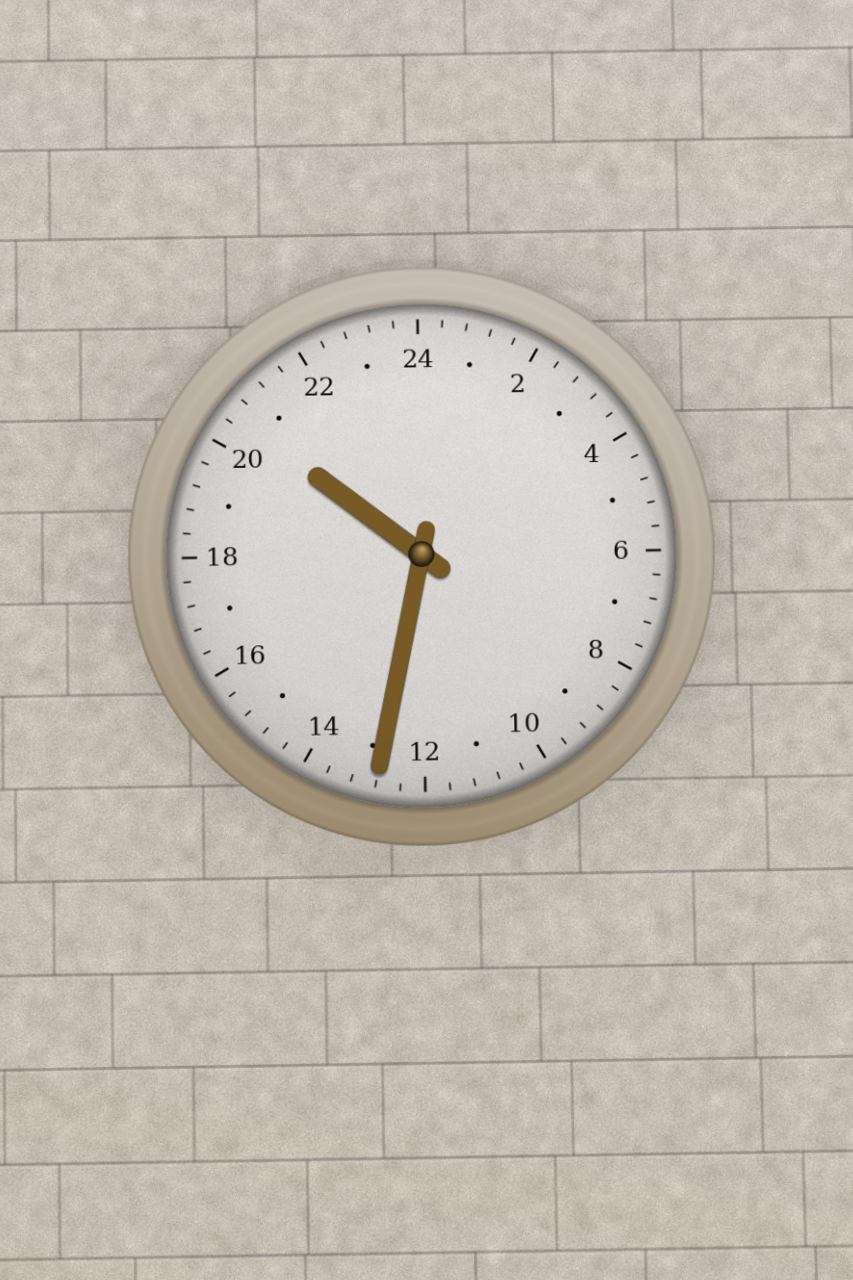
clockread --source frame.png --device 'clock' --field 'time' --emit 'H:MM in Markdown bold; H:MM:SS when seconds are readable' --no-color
**20:32**
